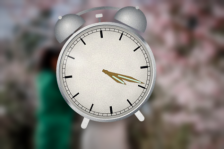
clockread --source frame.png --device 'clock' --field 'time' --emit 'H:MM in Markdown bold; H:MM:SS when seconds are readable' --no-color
**4:19**
